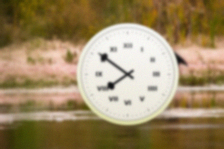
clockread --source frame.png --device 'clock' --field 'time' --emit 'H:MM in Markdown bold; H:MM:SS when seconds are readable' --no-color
**7:51**
